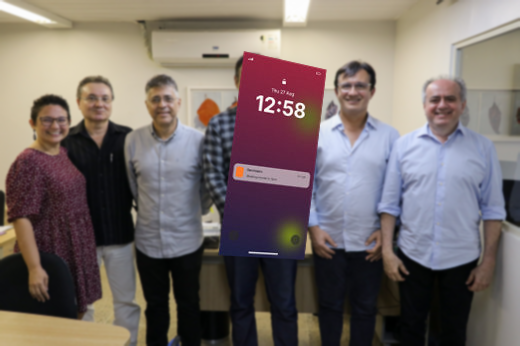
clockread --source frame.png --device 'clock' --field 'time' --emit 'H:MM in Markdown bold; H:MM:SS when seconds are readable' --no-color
**12:58**
